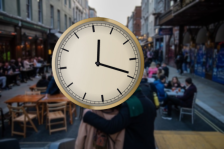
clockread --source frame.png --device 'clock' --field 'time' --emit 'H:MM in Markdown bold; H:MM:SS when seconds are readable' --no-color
**12:19**
